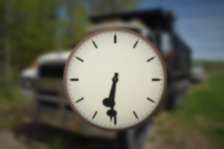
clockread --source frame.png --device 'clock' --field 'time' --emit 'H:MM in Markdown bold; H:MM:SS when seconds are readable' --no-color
**6:31**
